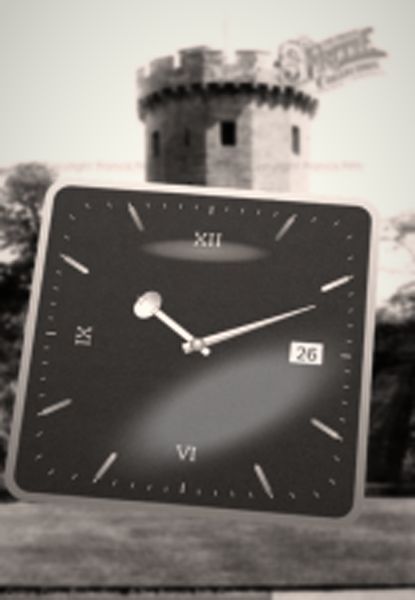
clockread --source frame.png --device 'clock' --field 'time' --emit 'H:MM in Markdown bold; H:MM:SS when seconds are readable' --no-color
**10:11**
